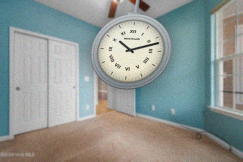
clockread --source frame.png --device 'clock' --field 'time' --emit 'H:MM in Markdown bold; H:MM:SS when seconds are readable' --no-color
**10:12**
